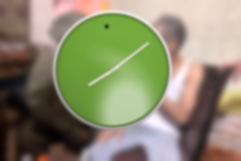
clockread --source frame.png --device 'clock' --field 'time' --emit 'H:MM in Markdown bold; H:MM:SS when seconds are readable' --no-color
**8:10**
